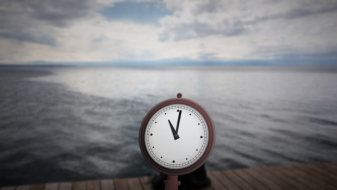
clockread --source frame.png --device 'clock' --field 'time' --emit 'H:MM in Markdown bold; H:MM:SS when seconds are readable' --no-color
**11:01**
